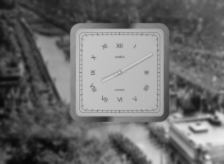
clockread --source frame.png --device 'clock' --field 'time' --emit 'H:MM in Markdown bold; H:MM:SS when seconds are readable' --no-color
**8:10**
